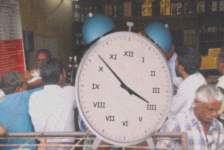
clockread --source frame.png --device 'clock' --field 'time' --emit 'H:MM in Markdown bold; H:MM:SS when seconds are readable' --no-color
**3:52**
